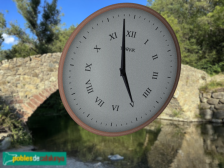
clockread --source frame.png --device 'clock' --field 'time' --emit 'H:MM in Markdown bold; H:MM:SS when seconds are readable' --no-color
**4:58**
